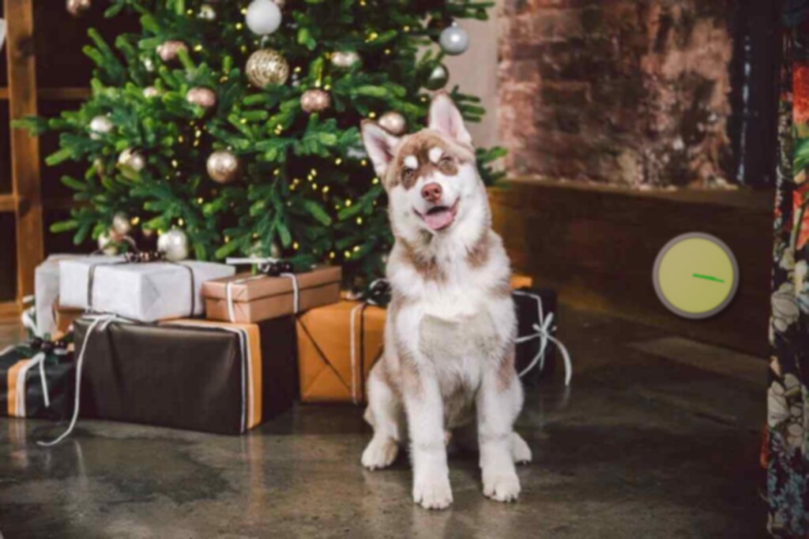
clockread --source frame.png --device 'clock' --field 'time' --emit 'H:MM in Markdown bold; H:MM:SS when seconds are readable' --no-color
**3:17**
